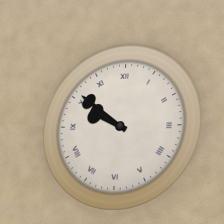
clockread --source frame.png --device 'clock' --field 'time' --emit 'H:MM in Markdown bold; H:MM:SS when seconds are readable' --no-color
**9:51**
